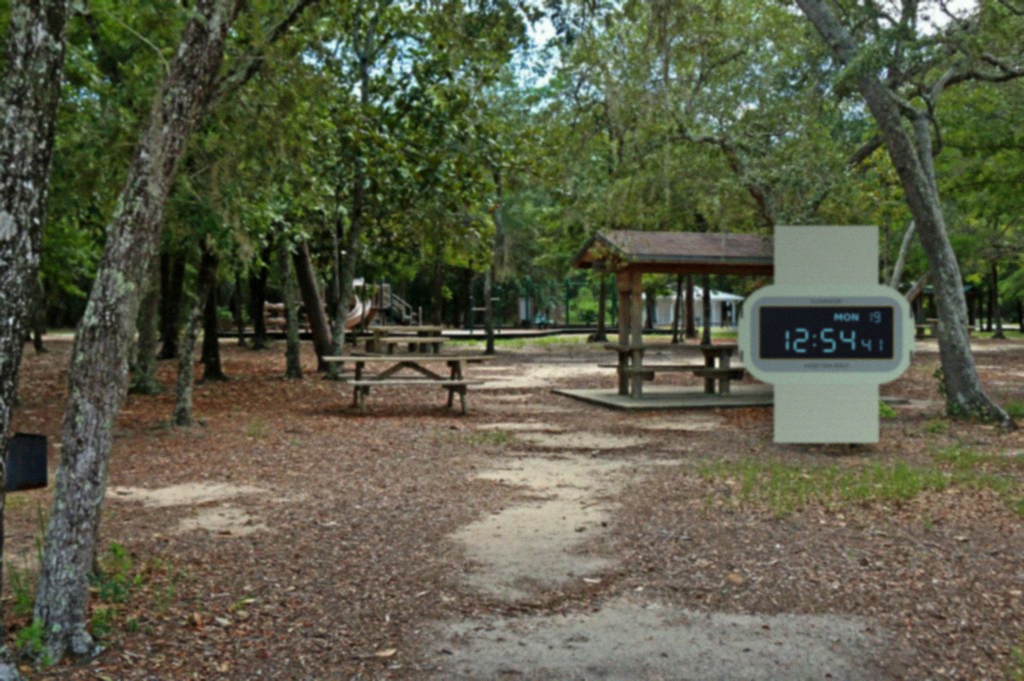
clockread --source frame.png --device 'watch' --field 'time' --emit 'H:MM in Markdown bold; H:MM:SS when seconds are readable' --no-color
**12:54:41**
